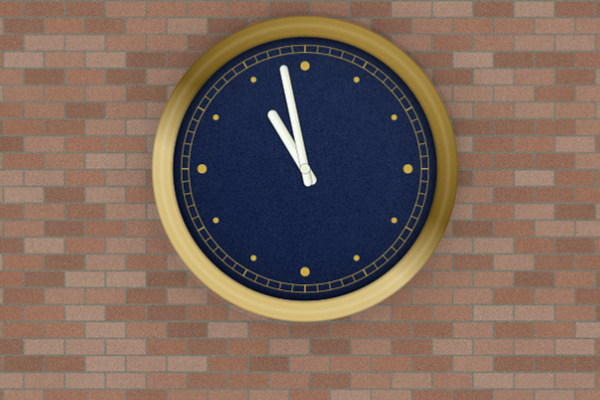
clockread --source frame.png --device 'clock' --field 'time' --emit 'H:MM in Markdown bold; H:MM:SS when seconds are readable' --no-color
**10:58**
